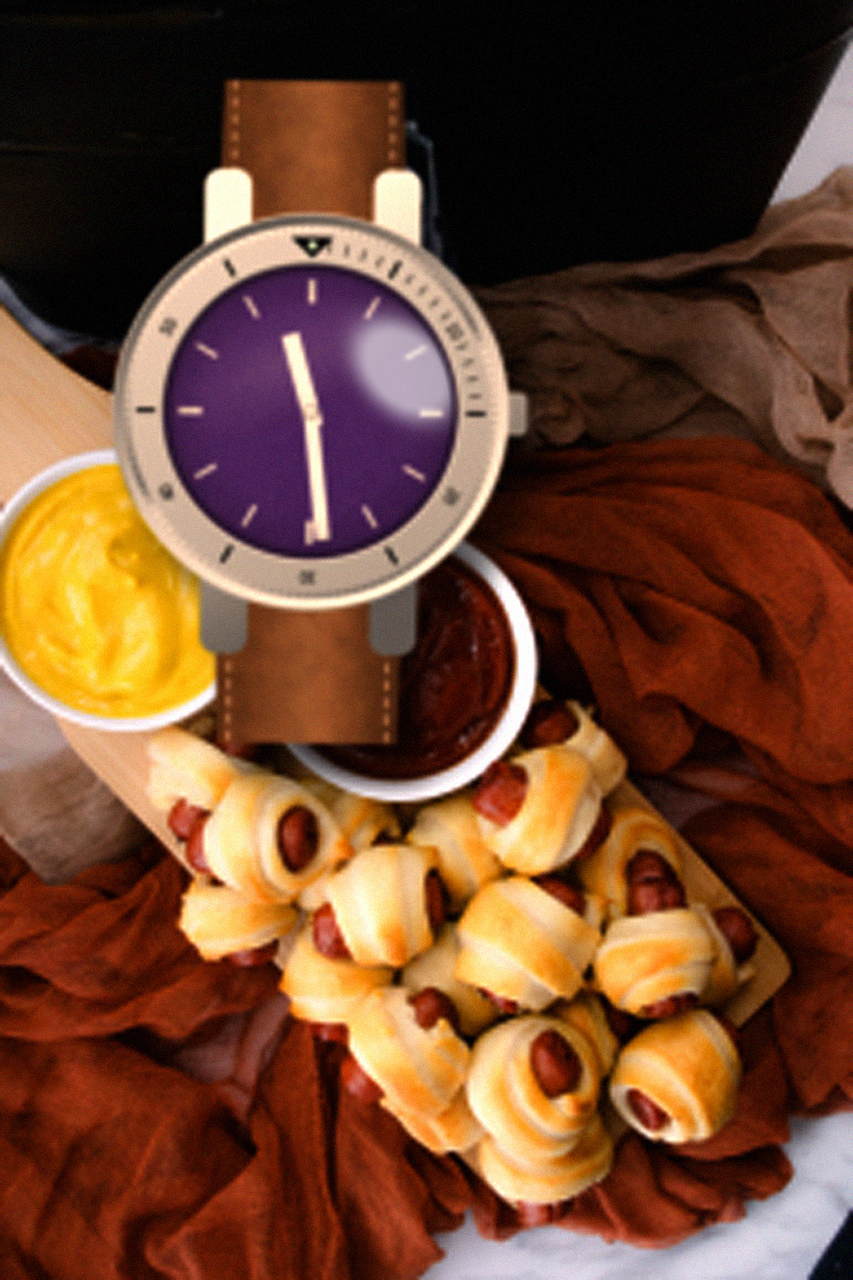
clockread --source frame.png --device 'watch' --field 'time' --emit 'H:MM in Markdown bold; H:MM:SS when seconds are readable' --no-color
**11:29**
